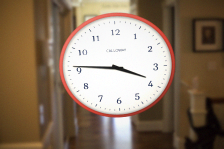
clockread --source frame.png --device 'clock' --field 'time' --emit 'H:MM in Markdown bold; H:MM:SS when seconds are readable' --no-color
**3:46**
